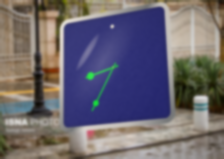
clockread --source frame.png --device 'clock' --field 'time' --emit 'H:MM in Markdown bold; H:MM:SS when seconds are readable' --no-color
**8:35**
